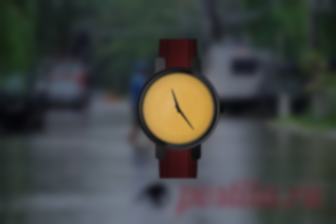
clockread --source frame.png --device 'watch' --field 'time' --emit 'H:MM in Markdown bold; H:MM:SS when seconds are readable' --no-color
**11:24**
